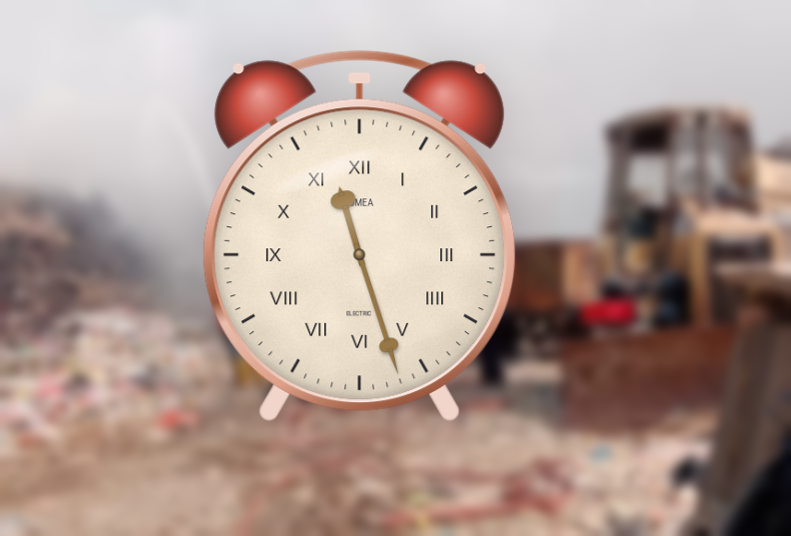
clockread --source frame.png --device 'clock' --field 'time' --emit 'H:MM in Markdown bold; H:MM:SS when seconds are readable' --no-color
**11:27**
